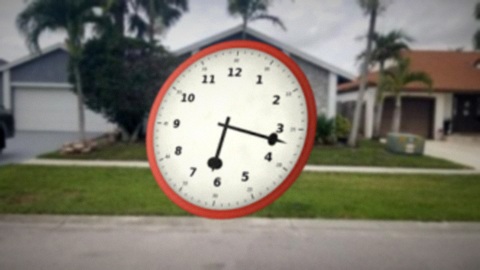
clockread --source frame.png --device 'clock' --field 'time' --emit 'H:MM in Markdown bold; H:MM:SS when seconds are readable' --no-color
**6:17**
